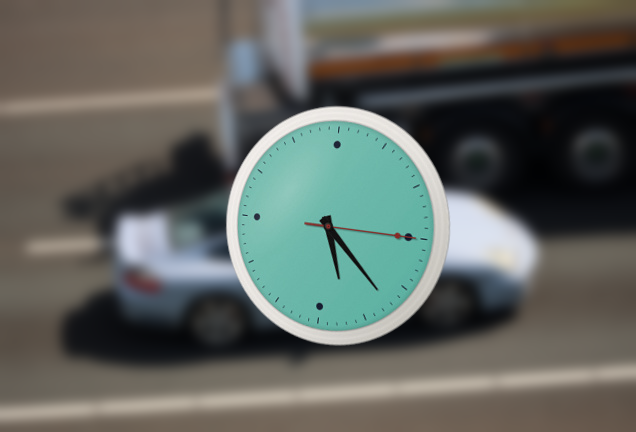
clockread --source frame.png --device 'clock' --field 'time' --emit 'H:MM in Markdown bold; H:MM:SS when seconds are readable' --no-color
**5:22:15**
